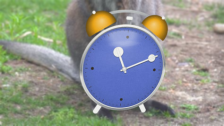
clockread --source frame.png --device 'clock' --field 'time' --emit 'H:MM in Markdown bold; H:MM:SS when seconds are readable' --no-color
**11:11**
